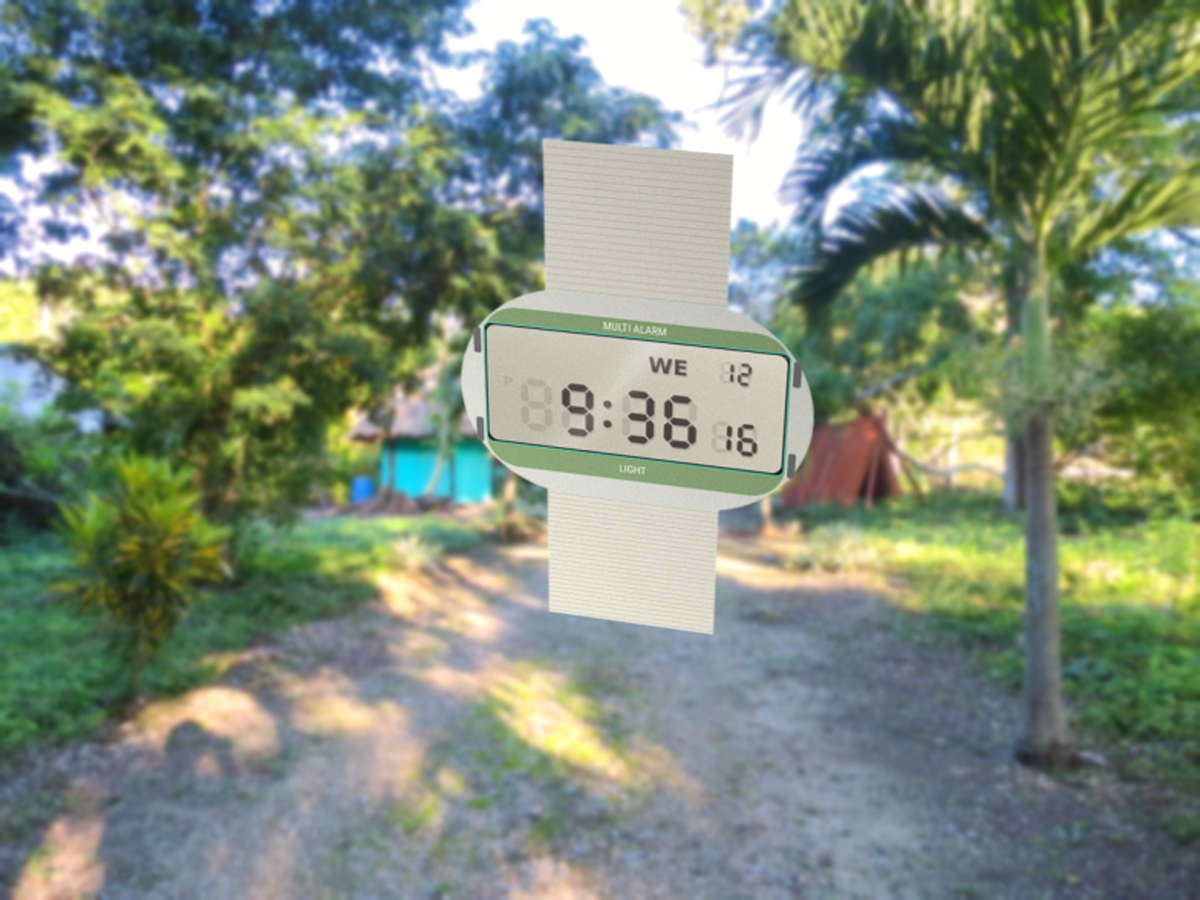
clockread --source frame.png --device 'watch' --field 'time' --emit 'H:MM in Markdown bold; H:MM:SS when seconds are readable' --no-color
**9:36:16**
